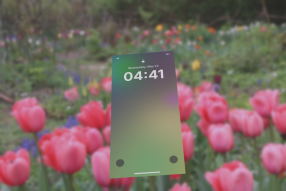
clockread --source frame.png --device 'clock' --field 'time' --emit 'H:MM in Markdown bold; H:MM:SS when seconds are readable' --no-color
**4:41**
